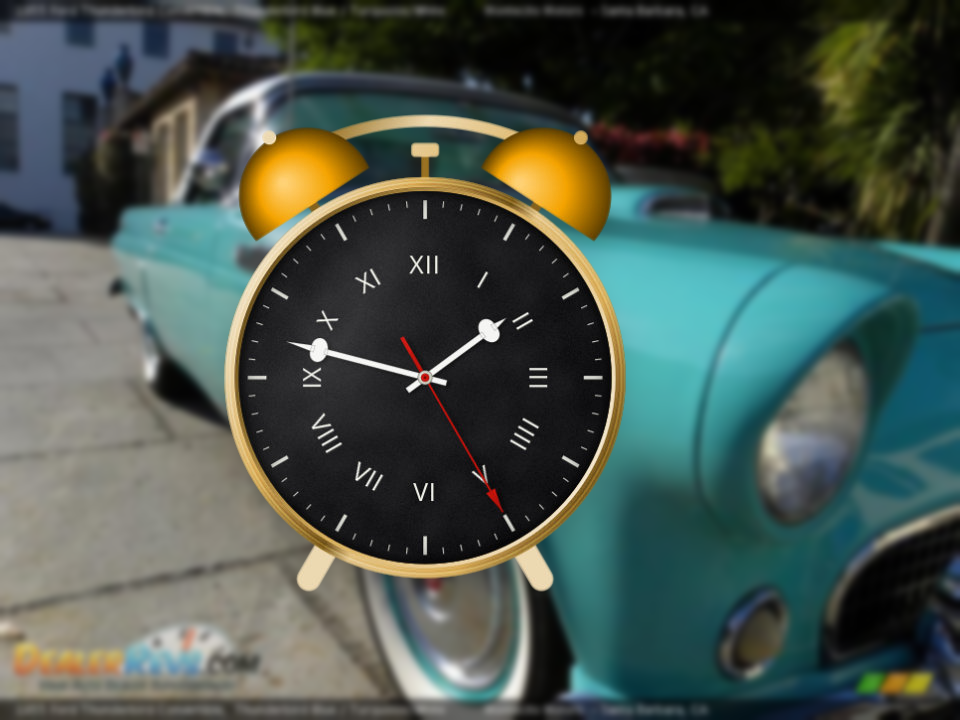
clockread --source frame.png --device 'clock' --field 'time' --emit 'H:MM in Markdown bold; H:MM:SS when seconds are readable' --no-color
**1:47:25**
